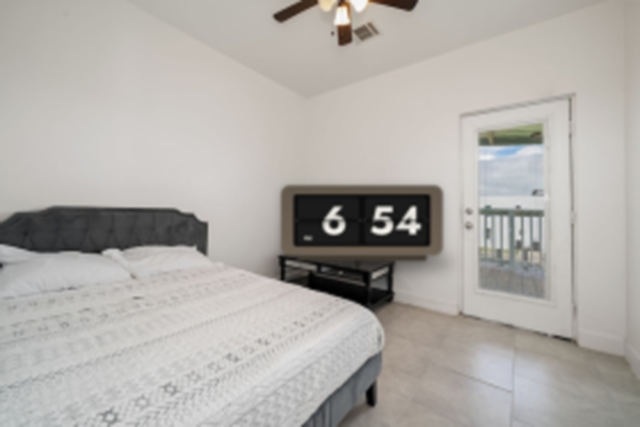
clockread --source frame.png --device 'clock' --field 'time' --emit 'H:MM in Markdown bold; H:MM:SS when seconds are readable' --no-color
**6:54**
